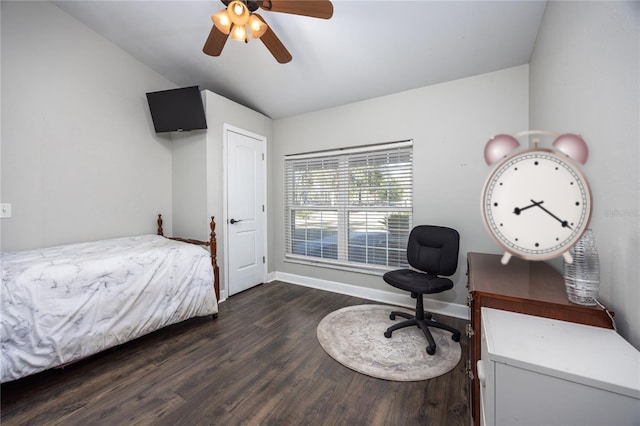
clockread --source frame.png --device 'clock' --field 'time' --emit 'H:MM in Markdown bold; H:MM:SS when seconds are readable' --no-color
**8:21**
